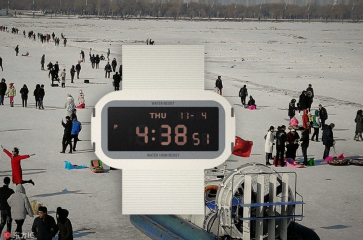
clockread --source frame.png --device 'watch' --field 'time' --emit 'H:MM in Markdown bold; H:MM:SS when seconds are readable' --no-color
**4:38:51**
